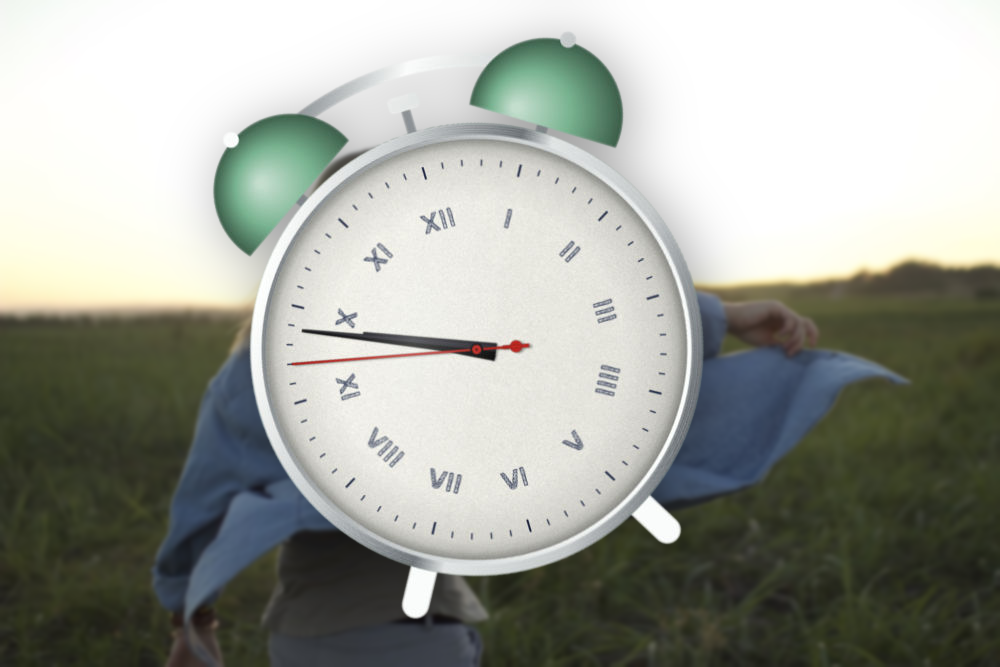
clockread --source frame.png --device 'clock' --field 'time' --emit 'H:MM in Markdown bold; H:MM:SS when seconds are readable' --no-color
**9:48:47**
